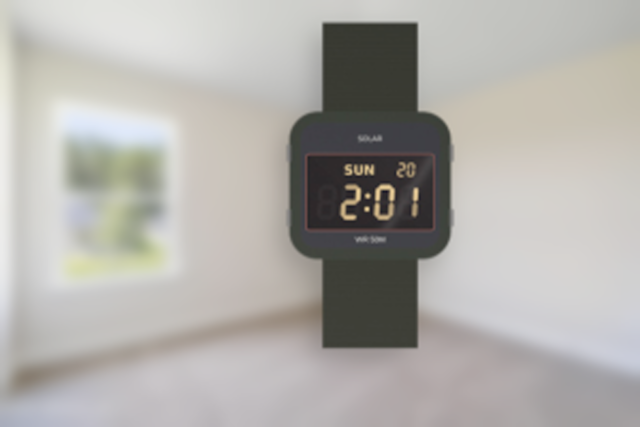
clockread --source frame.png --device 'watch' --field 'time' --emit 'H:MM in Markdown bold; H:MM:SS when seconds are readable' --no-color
**2:01**
